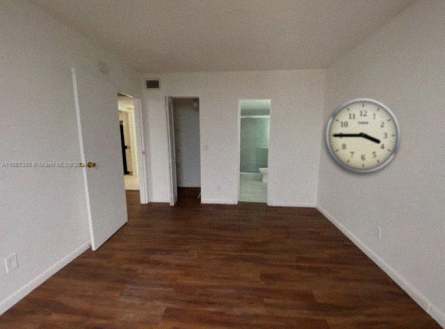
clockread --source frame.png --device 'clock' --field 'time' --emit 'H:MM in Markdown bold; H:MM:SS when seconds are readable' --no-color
**3:45**
